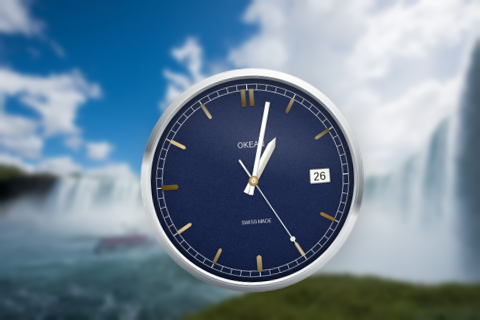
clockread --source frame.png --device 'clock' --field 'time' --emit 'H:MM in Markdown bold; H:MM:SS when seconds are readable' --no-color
**1:02:25**
